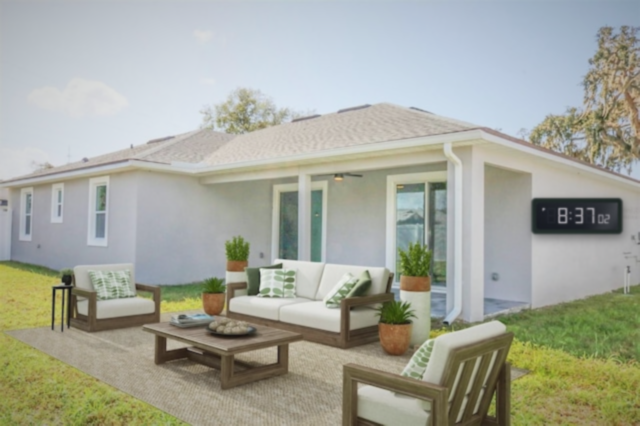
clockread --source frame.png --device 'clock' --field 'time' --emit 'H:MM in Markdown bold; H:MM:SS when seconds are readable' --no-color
**8:37**
